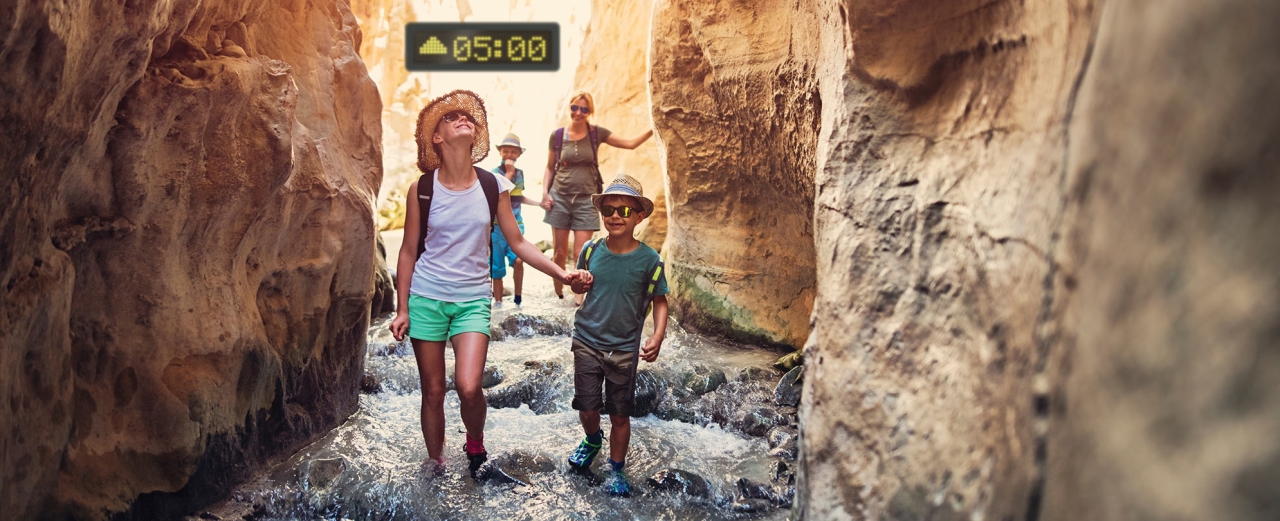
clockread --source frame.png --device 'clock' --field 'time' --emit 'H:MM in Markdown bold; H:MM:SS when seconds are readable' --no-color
**5:00**
